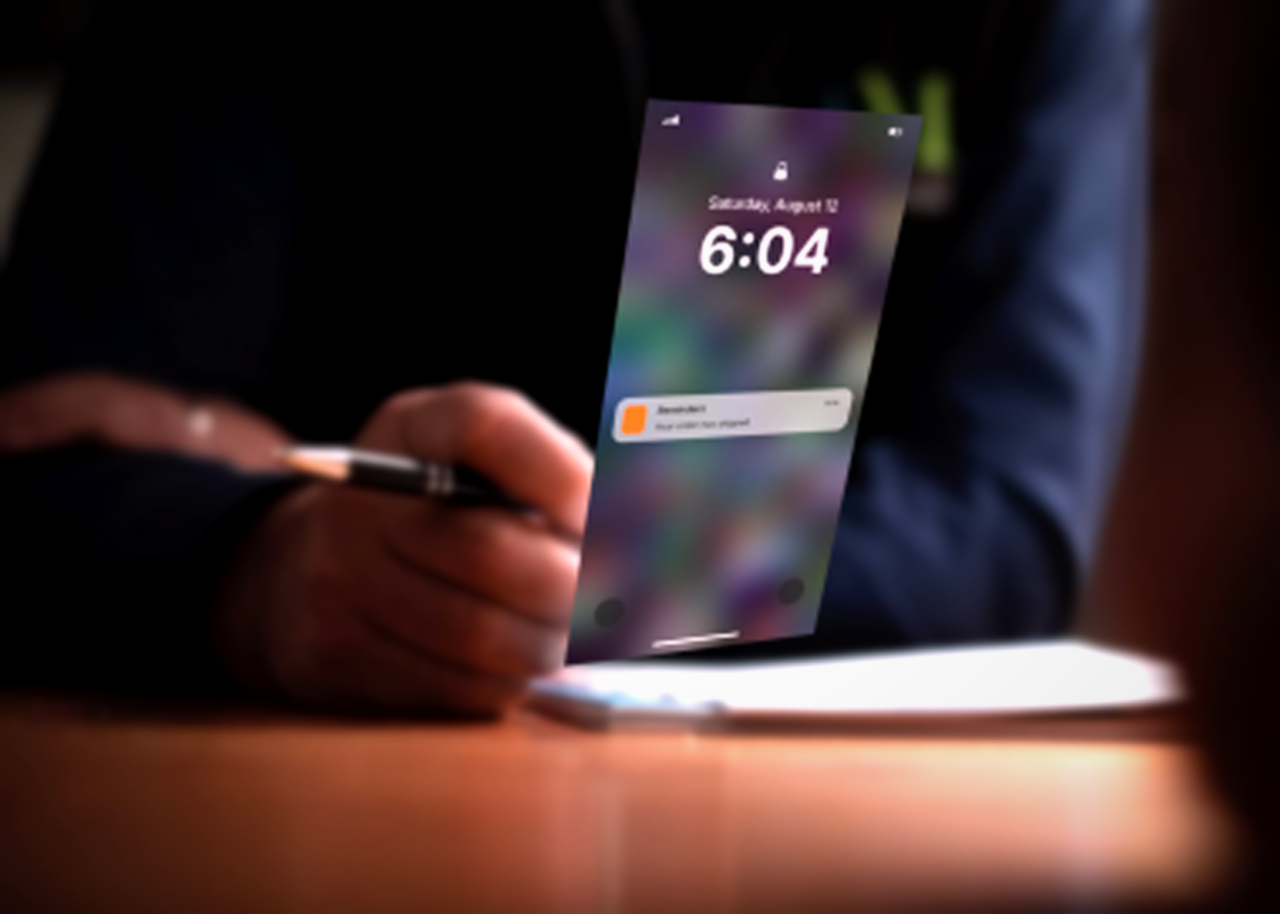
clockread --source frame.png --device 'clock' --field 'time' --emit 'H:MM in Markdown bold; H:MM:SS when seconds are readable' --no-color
**6:04**
